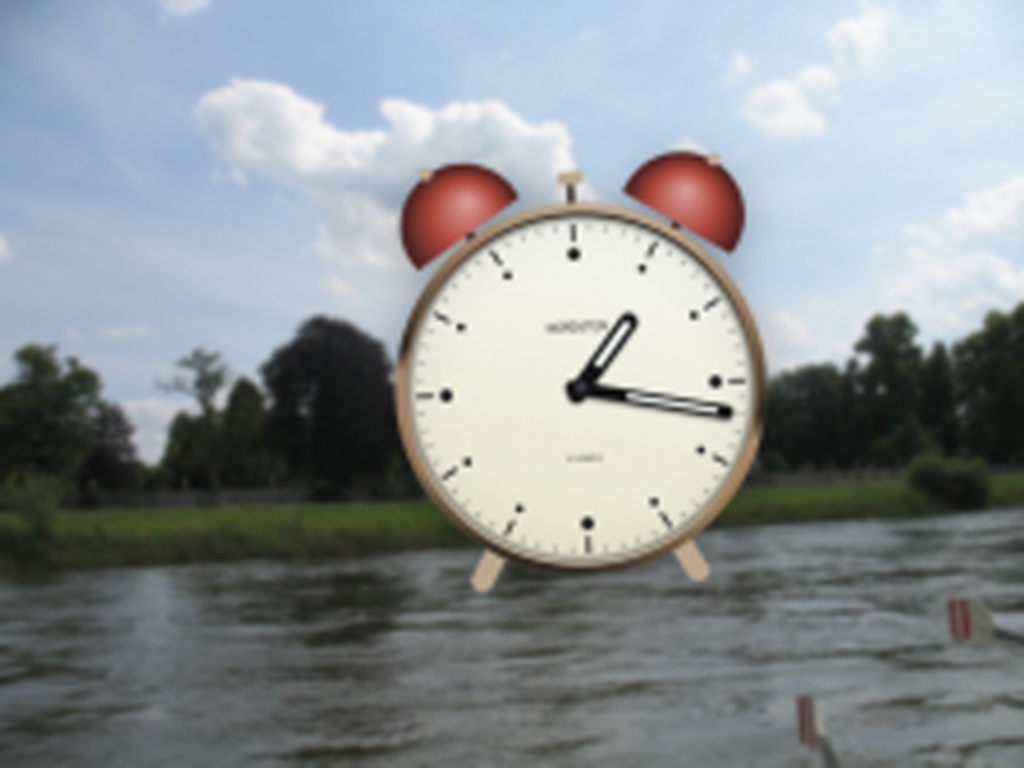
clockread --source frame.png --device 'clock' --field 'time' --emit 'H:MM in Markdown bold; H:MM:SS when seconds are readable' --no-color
**1:17**
